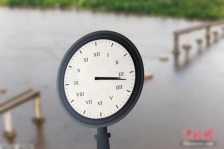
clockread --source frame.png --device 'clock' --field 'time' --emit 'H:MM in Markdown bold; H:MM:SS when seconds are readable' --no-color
**3:17**
